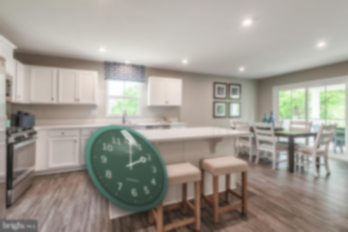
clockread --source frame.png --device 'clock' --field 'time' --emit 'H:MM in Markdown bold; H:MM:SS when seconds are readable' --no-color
**2:01**
